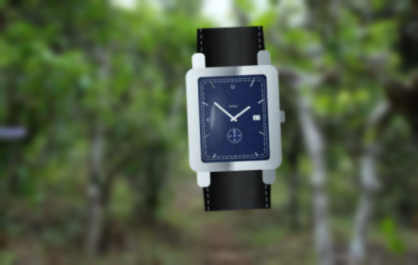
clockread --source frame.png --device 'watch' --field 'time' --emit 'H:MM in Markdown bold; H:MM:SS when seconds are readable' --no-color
**1:52**
